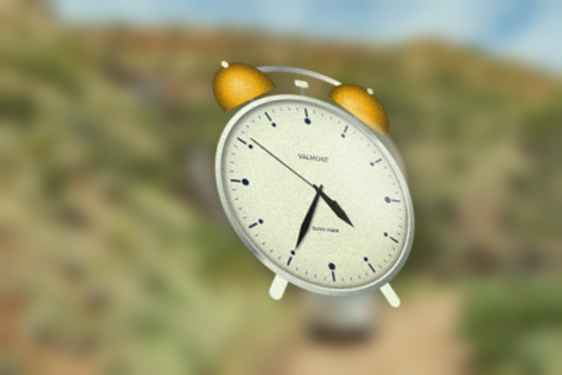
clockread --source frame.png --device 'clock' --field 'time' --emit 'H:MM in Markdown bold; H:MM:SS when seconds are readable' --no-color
**4:34:51**
